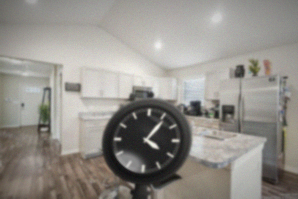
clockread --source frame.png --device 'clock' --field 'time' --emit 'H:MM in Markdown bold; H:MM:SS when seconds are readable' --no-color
**4:06**
